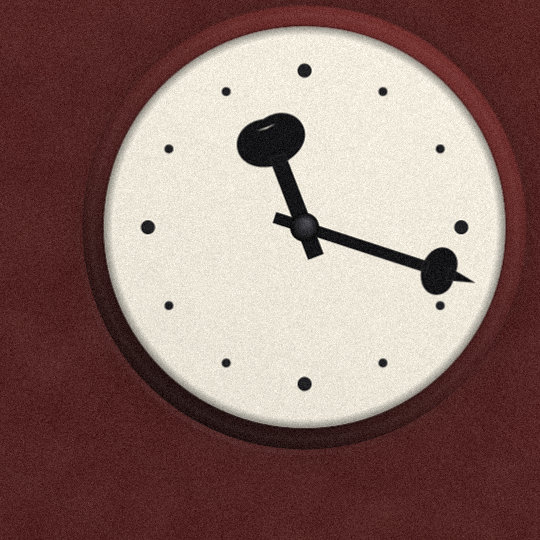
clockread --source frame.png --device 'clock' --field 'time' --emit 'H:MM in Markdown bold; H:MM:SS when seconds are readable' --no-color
**11:18**
